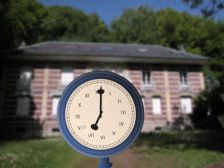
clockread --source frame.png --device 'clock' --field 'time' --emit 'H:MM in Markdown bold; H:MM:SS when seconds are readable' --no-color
**7:01**
